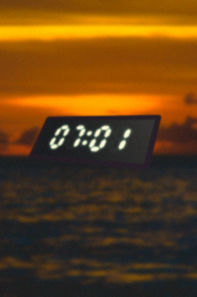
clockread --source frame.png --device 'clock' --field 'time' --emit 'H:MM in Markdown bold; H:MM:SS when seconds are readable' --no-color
**7:01**
